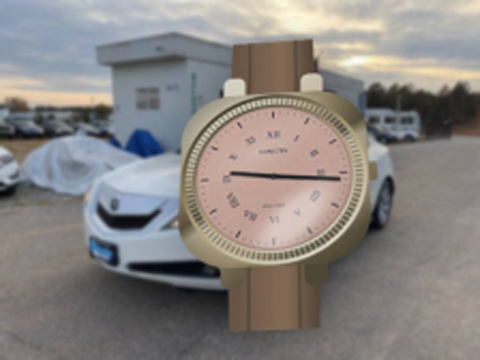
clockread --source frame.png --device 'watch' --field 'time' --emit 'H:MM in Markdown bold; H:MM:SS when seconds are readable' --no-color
**9:16**
